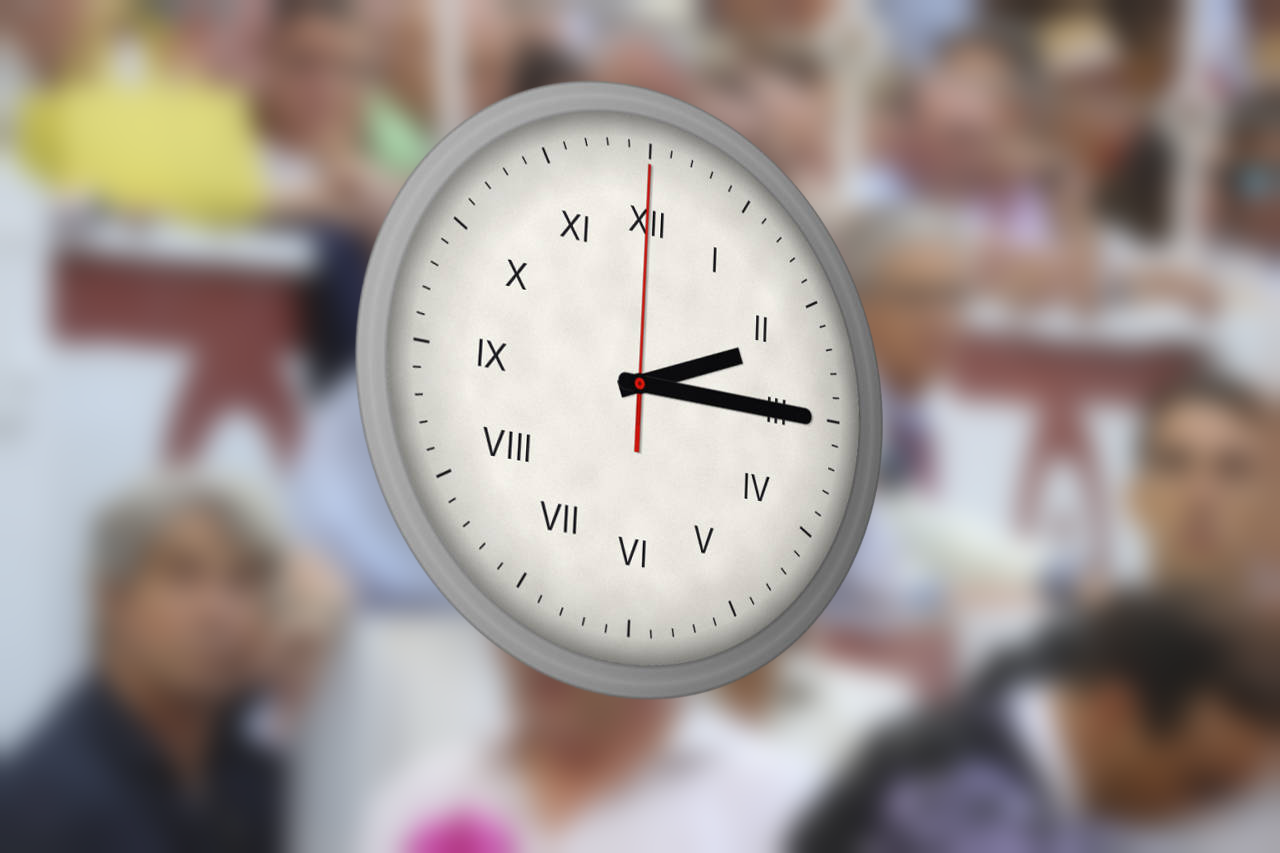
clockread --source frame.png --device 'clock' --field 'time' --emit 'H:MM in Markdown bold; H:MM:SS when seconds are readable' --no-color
**2:15:00**
